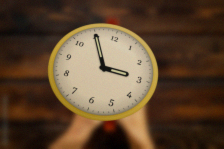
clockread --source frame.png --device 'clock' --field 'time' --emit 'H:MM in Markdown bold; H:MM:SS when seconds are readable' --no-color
**2:55**
